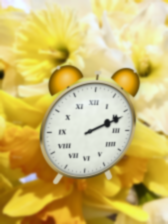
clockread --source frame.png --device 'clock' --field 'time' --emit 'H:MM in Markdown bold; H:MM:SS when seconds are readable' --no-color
**2:11**
